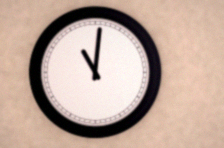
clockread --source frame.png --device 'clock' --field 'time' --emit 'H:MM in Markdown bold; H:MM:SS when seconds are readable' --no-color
**11:01**
